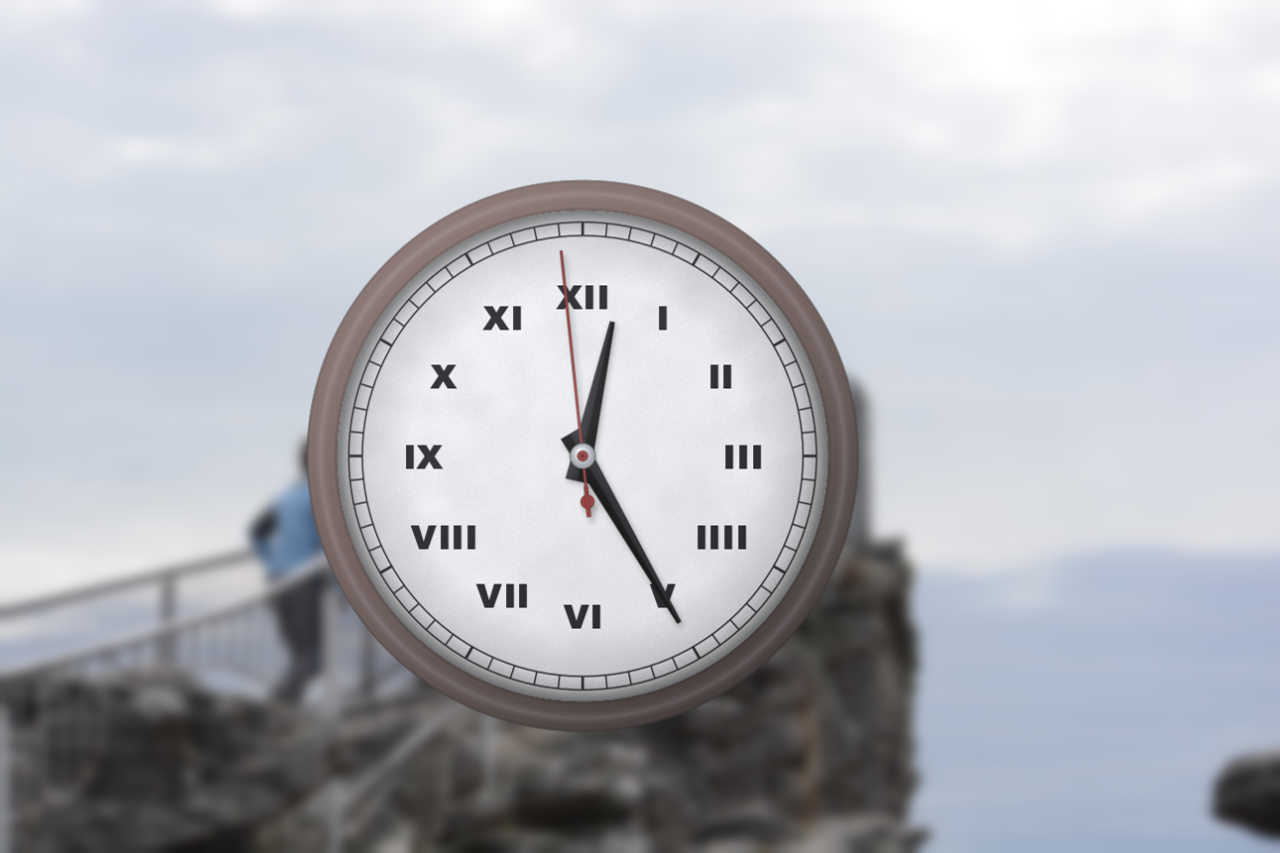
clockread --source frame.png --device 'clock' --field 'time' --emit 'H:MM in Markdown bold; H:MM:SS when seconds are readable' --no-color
**12:24:59**
